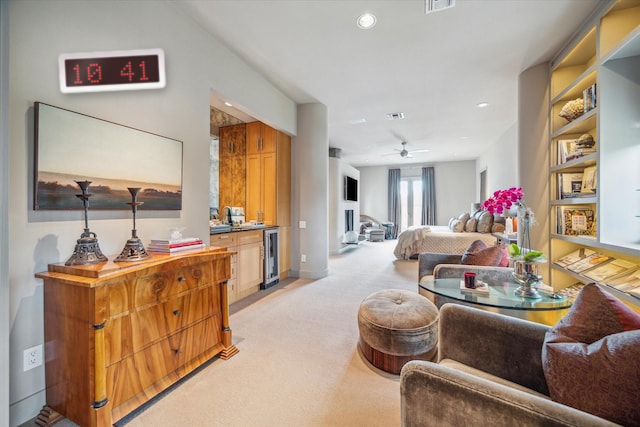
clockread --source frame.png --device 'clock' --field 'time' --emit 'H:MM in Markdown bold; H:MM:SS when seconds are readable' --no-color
**10:41**
